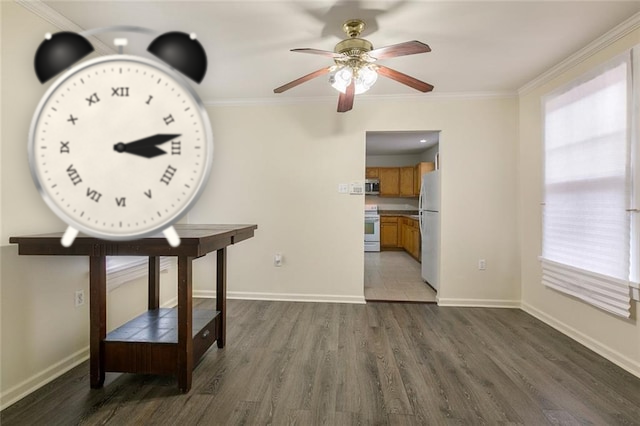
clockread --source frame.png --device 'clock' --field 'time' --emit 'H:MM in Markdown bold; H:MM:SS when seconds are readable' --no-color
**3:13**
